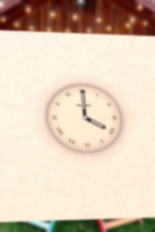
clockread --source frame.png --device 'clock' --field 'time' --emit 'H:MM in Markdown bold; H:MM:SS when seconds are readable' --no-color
**4:00**
